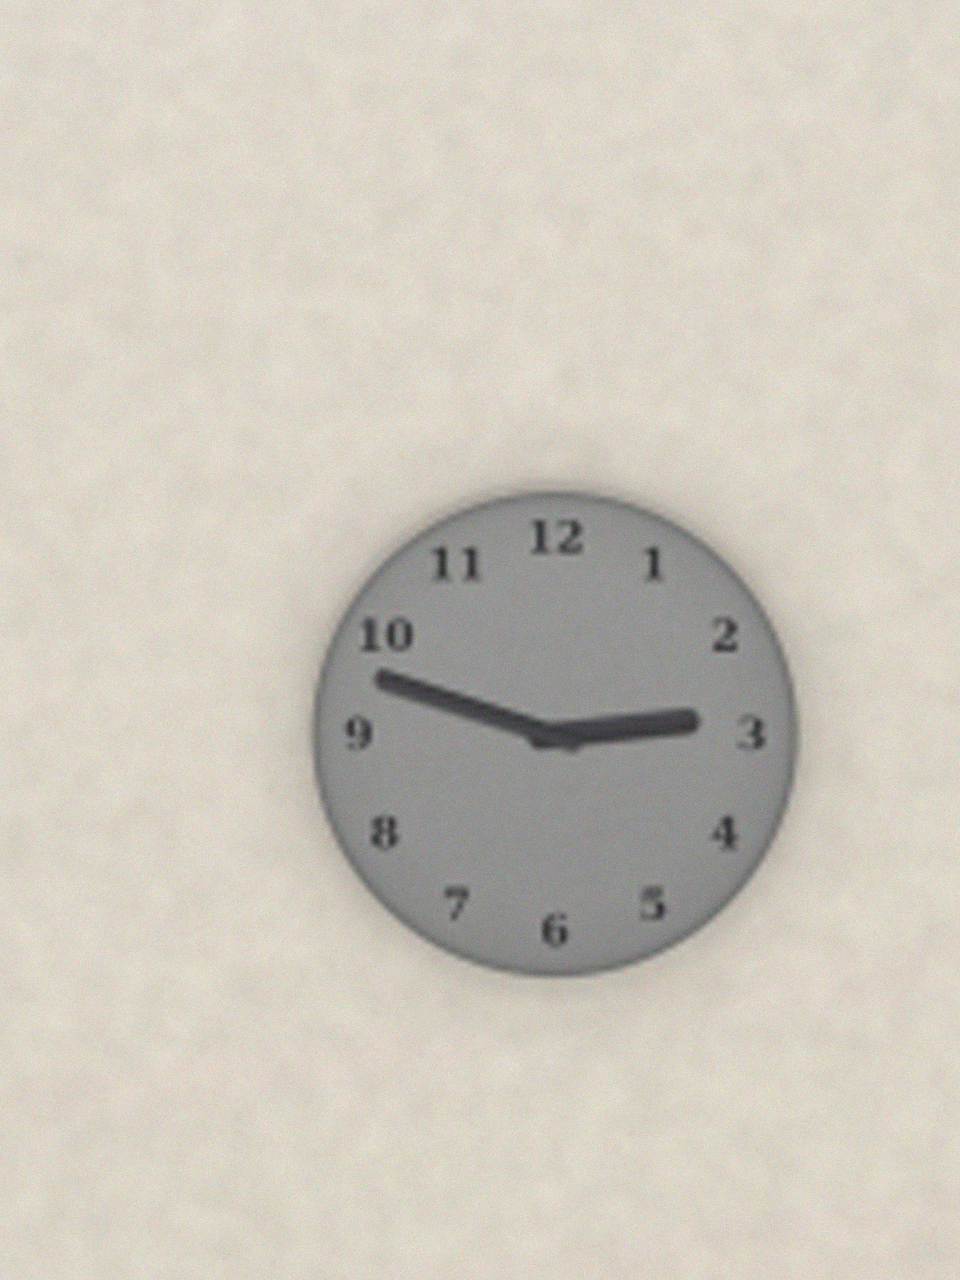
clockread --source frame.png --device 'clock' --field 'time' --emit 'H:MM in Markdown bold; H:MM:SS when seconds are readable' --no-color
**2:48**
